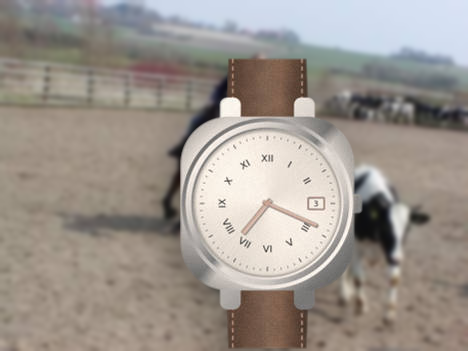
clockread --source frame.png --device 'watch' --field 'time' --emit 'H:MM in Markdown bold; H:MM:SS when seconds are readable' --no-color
**7:19**
